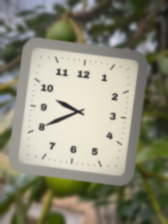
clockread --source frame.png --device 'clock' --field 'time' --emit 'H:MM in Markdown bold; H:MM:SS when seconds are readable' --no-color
**9:40**
